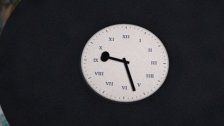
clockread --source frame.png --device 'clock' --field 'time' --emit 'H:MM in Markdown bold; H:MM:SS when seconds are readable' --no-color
**9:27**
